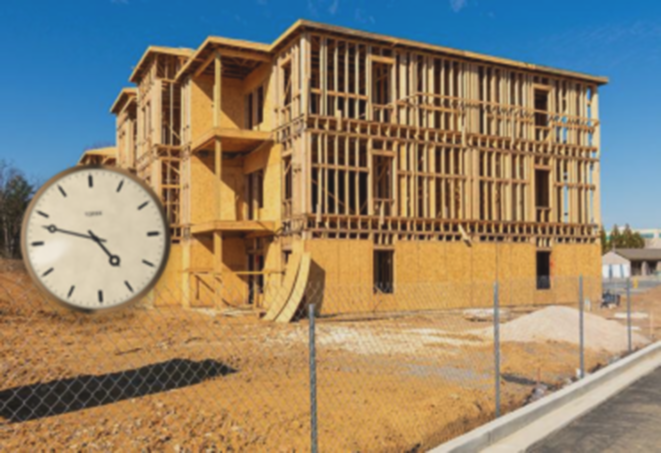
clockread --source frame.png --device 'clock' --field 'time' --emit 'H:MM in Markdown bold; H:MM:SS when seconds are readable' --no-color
**4:48**
